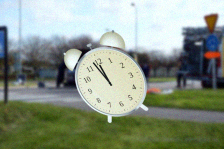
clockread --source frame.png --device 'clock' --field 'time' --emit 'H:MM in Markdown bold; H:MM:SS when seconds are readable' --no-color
**11:58**
